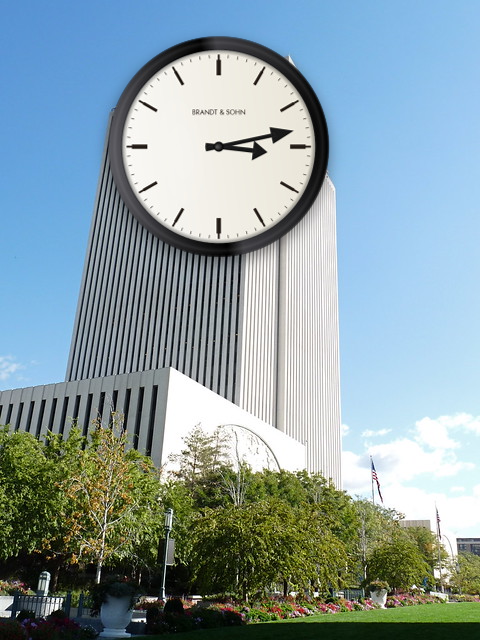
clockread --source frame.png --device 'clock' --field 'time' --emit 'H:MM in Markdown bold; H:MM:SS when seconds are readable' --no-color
**3:13**
